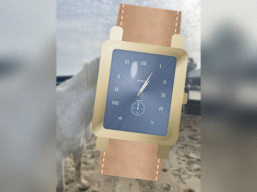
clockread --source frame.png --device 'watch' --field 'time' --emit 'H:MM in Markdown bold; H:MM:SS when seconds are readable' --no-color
**1:04**
